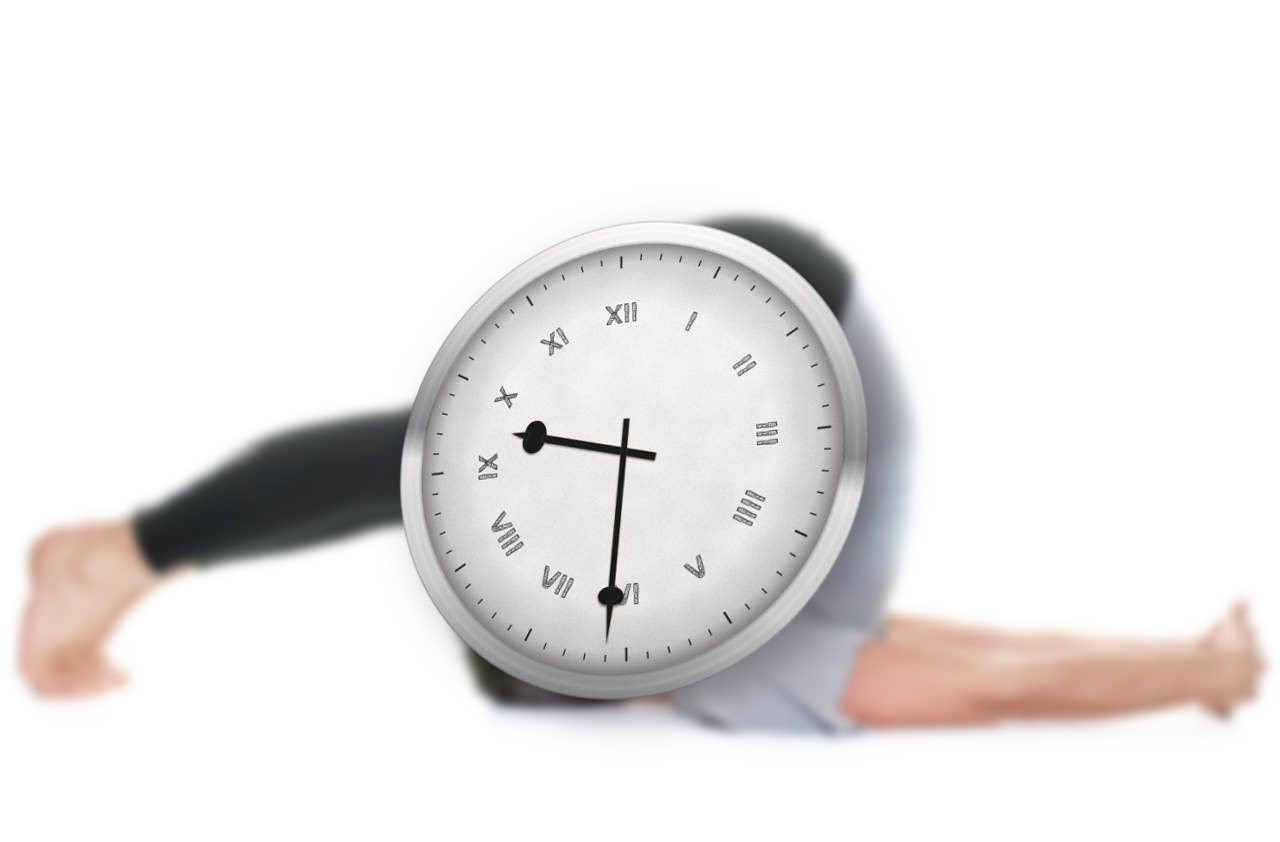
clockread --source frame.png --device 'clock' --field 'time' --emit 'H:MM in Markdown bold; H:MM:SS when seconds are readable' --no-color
**9:31**
